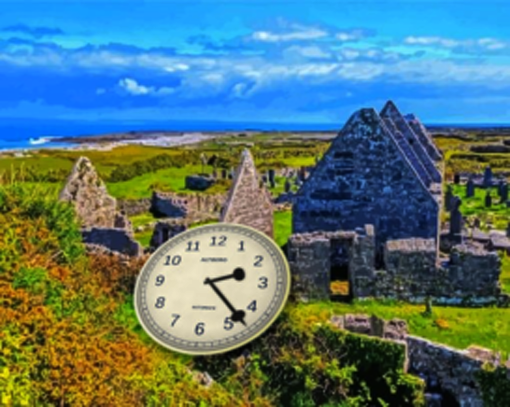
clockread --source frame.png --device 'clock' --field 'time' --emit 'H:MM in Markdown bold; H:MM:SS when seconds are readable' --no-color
**2:23**
